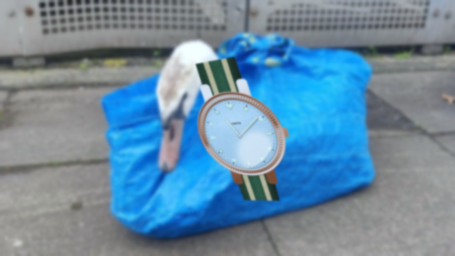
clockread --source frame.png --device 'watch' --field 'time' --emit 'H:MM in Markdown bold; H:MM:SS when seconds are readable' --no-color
**11:09**
